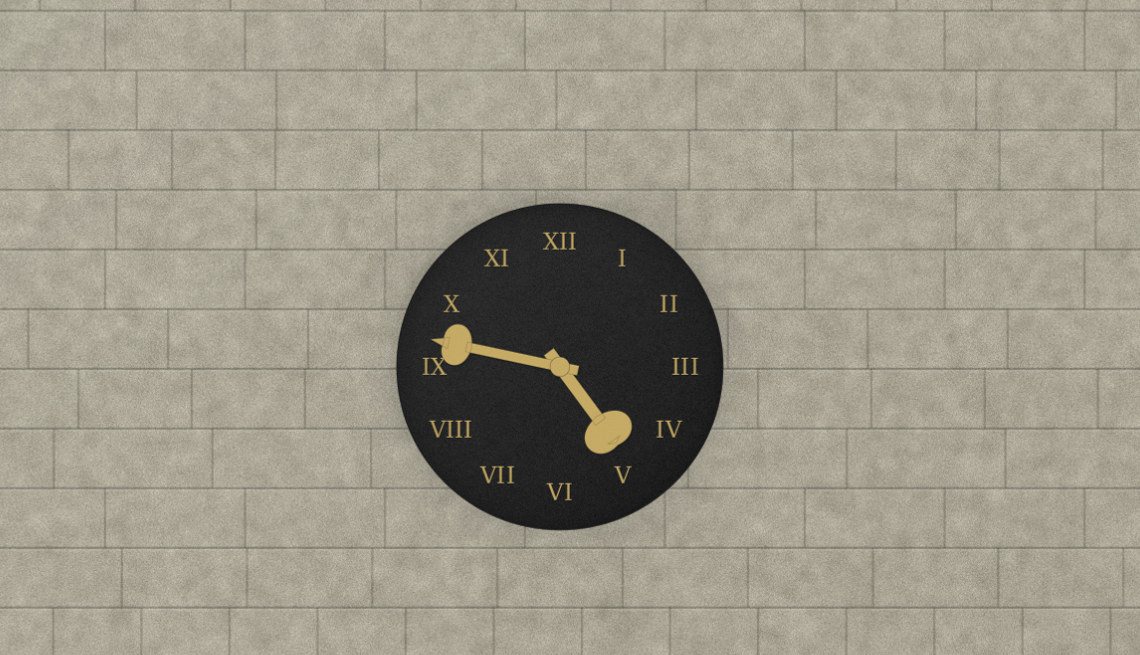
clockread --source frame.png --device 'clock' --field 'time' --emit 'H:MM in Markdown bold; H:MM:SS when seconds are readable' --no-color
**4:47**
